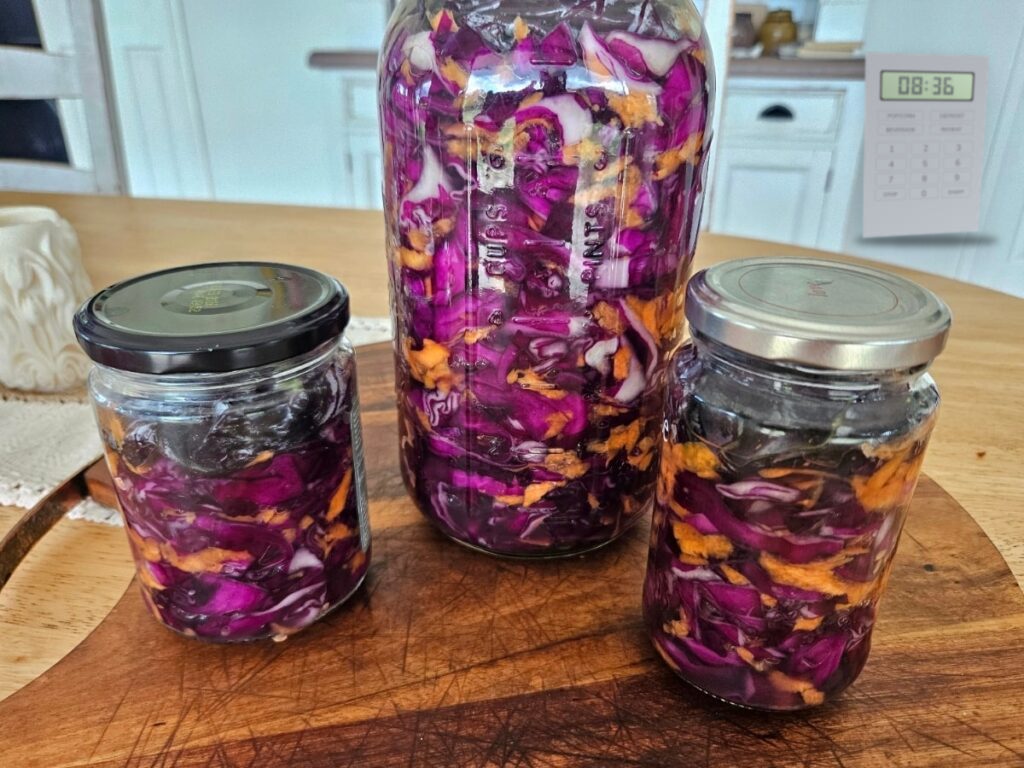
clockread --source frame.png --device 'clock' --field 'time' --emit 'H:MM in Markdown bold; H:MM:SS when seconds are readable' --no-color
**8:36**
